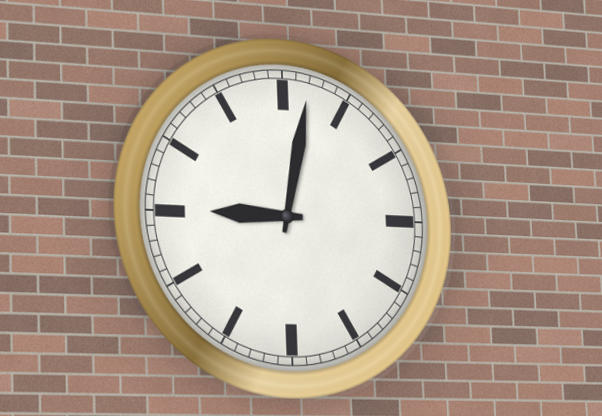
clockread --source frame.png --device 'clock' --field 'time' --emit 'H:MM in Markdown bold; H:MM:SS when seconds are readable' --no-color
**9:02**
